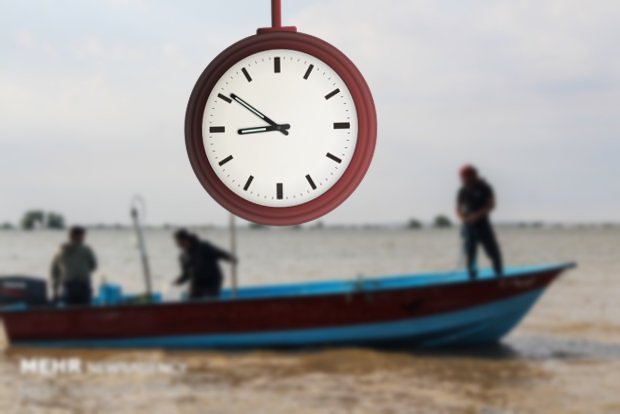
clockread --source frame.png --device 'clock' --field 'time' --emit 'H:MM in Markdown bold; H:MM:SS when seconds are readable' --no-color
**8:51**
